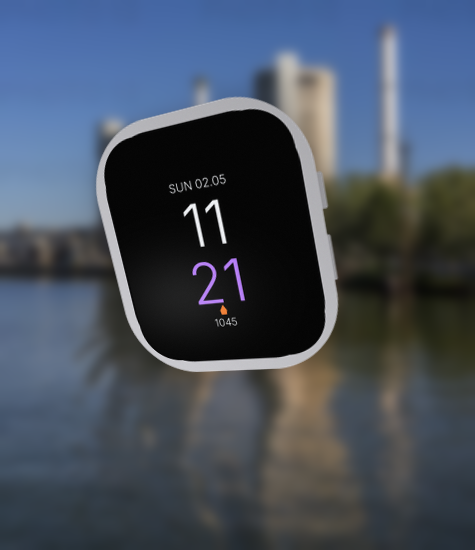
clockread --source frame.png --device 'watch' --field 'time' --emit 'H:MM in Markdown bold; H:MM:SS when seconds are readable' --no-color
**11:21**
